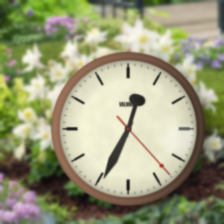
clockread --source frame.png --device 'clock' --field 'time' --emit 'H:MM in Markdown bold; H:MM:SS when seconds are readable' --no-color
**12:34:23**
